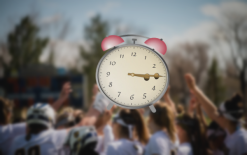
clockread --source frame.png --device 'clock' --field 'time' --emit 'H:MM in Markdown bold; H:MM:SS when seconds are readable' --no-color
**3:15**
